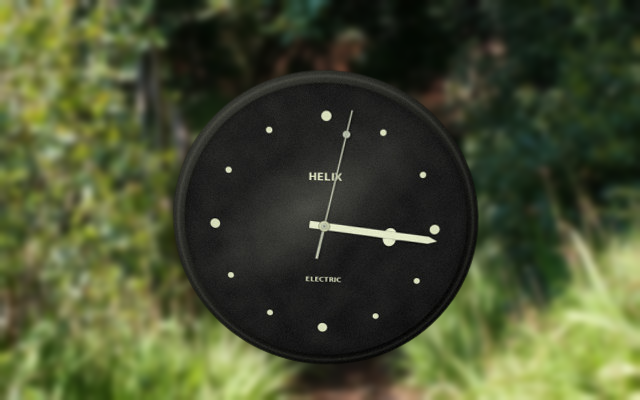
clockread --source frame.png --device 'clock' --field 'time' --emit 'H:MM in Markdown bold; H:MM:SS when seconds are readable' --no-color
**3:16:02**
